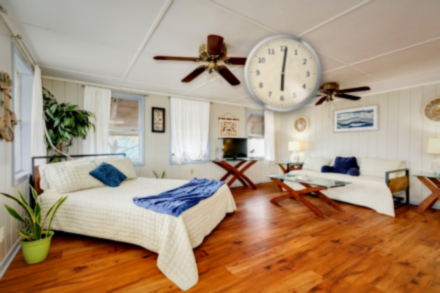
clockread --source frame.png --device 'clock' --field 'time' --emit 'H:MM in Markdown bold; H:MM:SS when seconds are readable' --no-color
**6:01**
